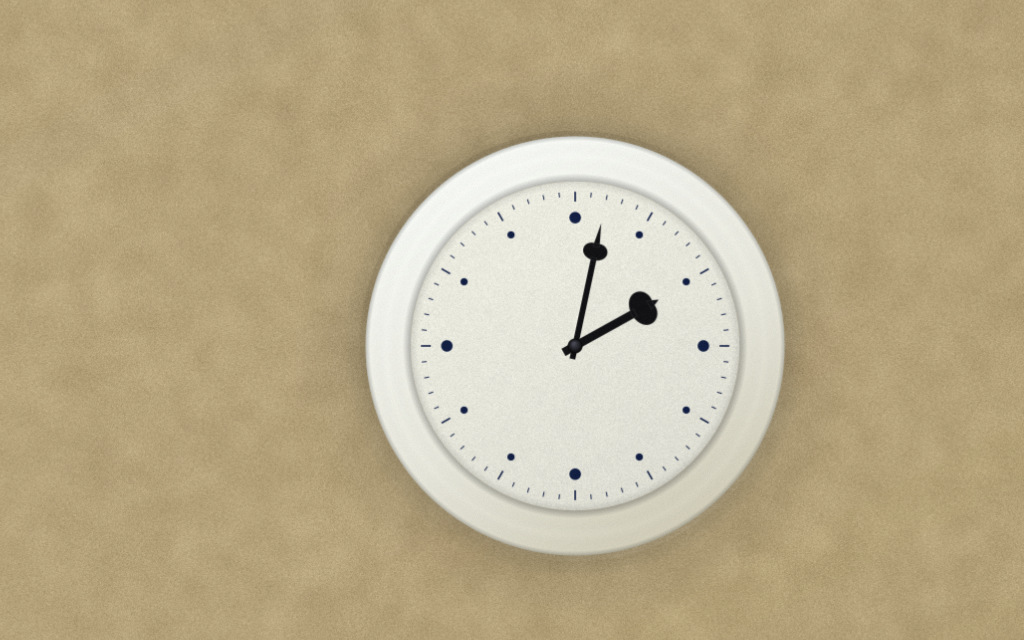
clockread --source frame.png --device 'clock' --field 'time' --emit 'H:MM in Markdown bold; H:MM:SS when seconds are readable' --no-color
**2:02**
